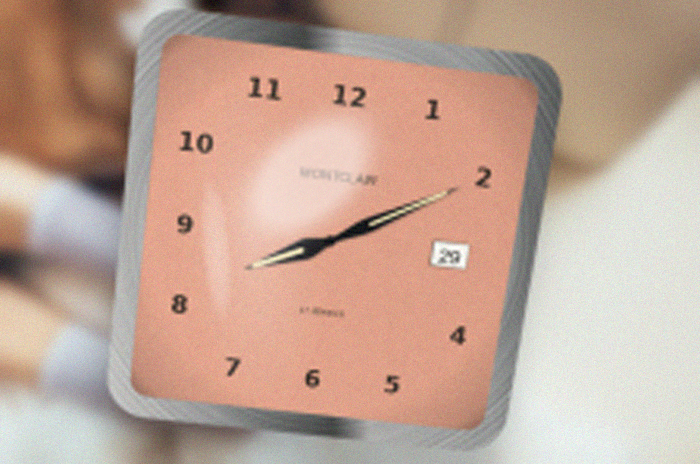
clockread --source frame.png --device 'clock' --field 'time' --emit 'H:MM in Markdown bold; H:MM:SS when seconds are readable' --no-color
**8:10**
